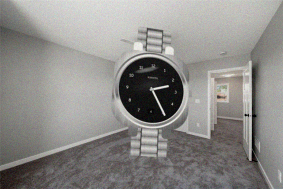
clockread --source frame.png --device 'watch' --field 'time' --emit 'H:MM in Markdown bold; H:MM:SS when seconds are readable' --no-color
**2:25**
